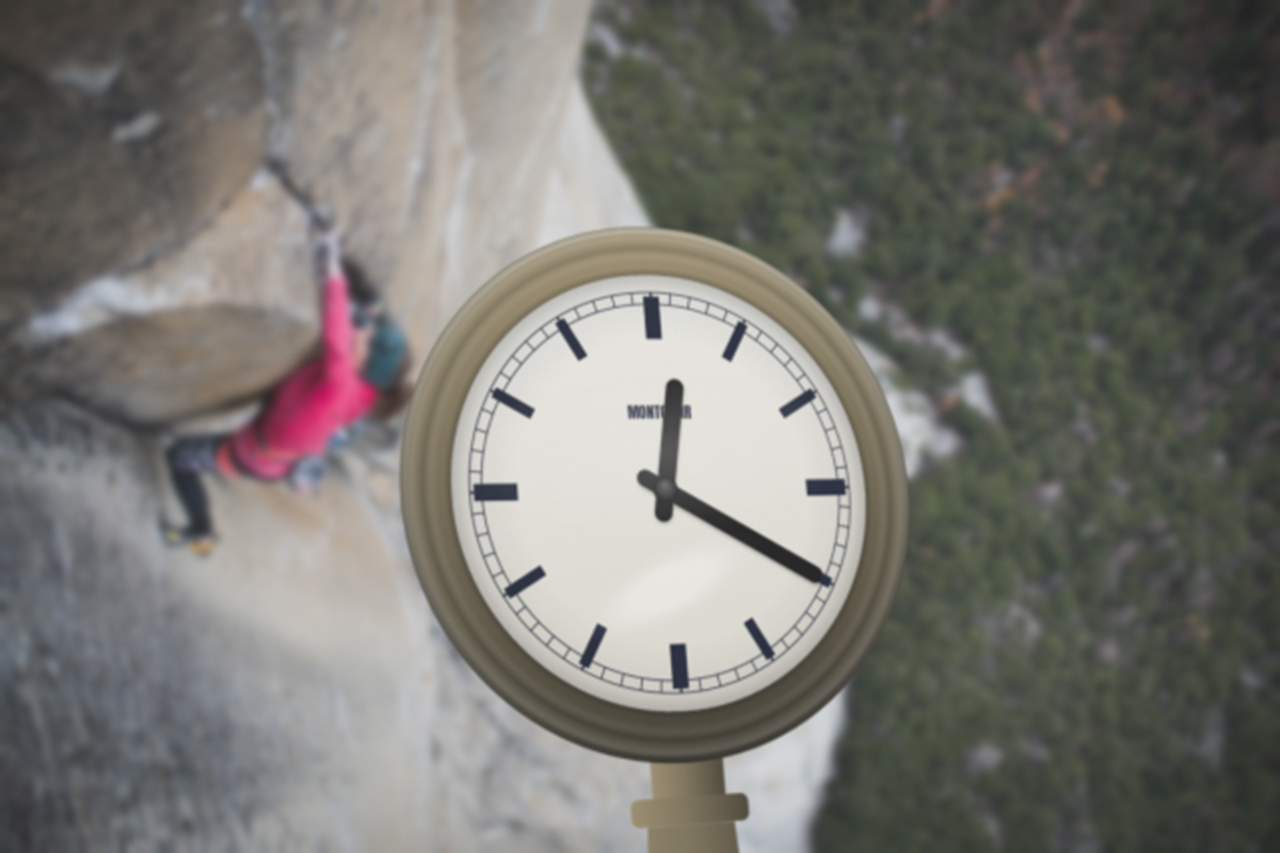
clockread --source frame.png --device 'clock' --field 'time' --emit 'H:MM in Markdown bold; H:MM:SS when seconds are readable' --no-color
**12:20**
